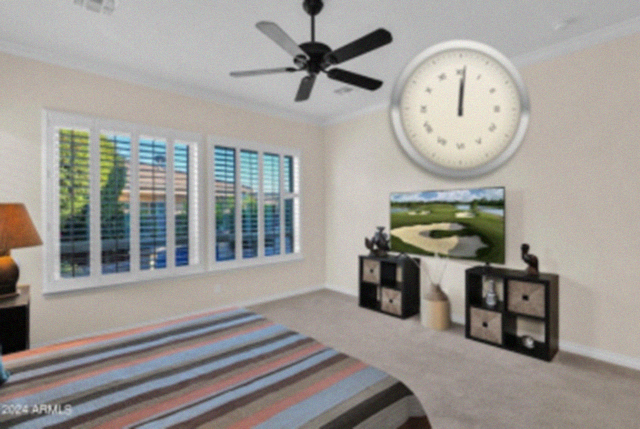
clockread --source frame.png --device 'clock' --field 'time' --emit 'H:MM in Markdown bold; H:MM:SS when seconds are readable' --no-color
**12:01**
